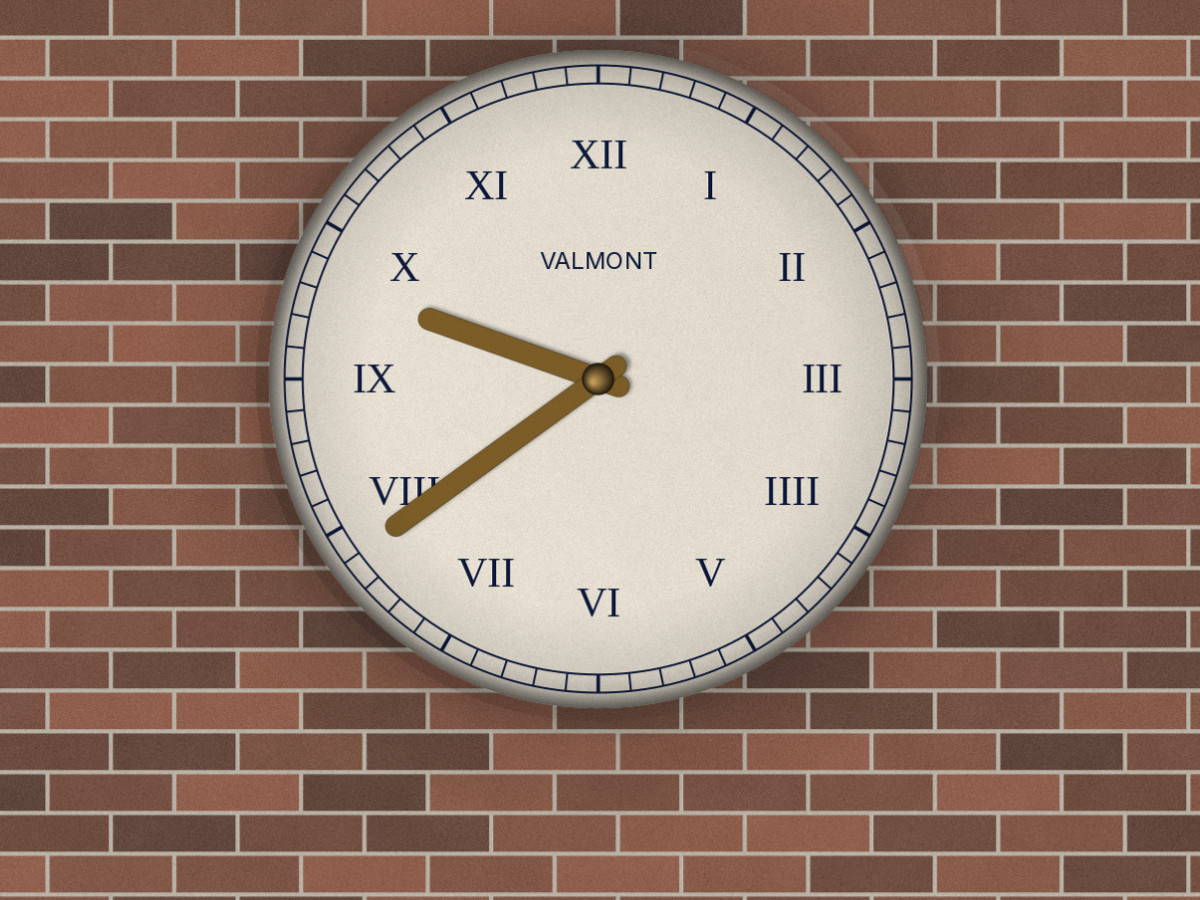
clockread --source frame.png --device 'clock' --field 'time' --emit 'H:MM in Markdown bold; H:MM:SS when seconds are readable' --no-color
**9:39**
